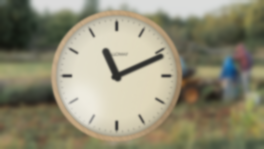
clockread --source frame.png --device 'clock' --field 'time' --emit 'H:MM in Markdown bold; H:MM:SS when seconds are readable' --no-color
**11:11**
